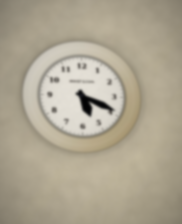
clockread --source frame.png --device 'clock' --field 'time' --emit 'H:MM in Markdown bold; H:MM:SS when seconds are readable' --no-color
**5:19**
